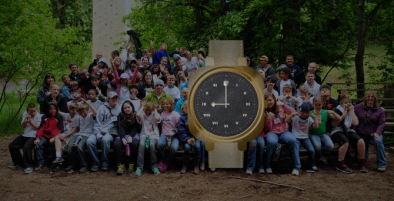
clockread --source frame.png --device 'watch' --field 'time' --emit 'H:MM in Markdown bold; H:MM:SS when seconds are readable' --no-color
**9:00**
